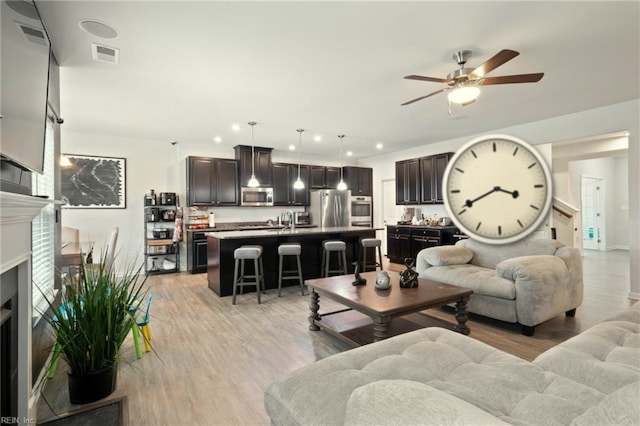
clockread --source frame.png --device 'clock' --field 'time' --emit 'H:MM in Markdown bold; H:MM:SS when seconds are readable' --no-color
**3:41**
